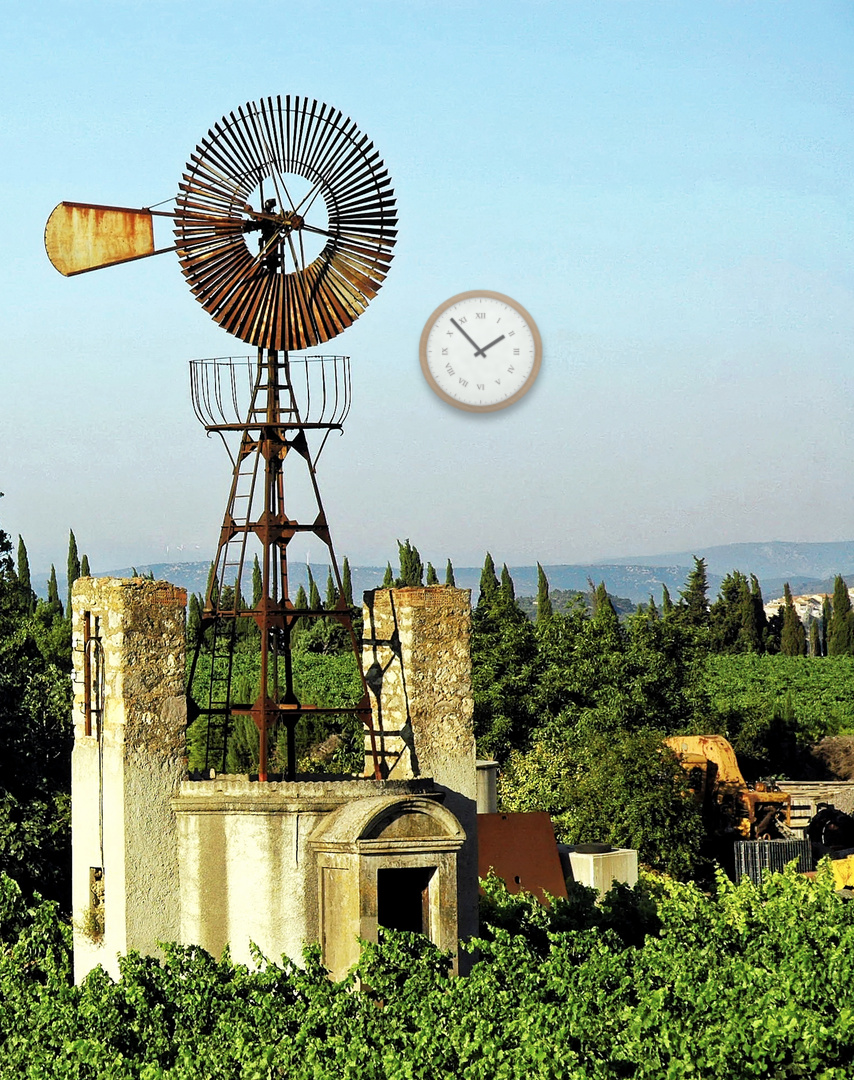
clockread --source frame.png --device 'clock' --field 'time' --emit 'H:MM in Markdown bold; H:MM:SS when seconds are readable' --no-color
**1:53**
